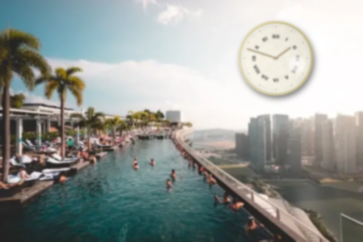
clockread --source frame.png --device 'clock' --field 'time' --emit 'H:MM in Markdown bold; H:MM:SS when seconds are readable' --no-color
**1:48**
